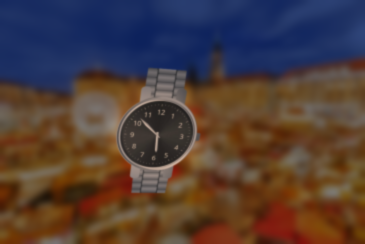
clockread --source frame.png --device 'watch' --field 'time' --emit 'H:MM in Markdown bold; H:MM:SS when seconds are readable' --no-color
**5:52**
